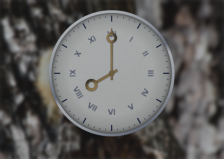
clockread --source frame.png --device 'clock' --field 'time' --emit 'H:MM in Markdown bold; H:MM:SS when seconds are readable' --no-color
**8:00**
